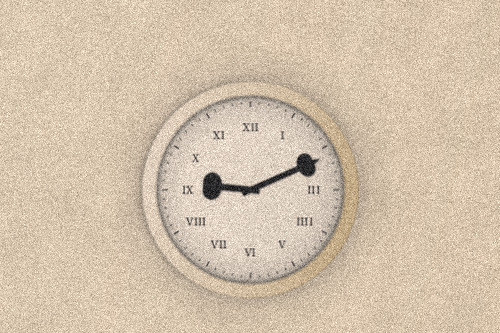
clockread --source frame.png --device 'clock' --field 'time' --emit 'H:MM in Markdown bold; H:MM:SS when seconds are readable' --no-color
**9:11**
